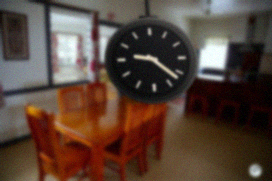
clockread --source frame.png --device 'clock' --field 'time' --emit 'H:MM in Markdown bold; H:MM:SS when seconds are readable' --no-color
**9:22**
